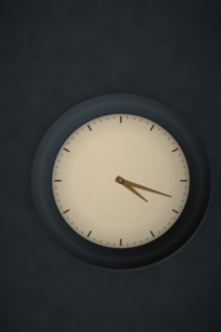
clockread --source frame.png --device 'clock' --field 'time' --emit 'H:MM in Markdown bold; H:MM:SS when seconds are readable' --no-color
**4:18**
